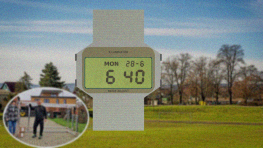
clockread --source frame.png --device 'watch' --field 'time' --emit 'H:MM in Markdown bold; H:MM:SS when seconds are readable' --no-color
**6:40**
